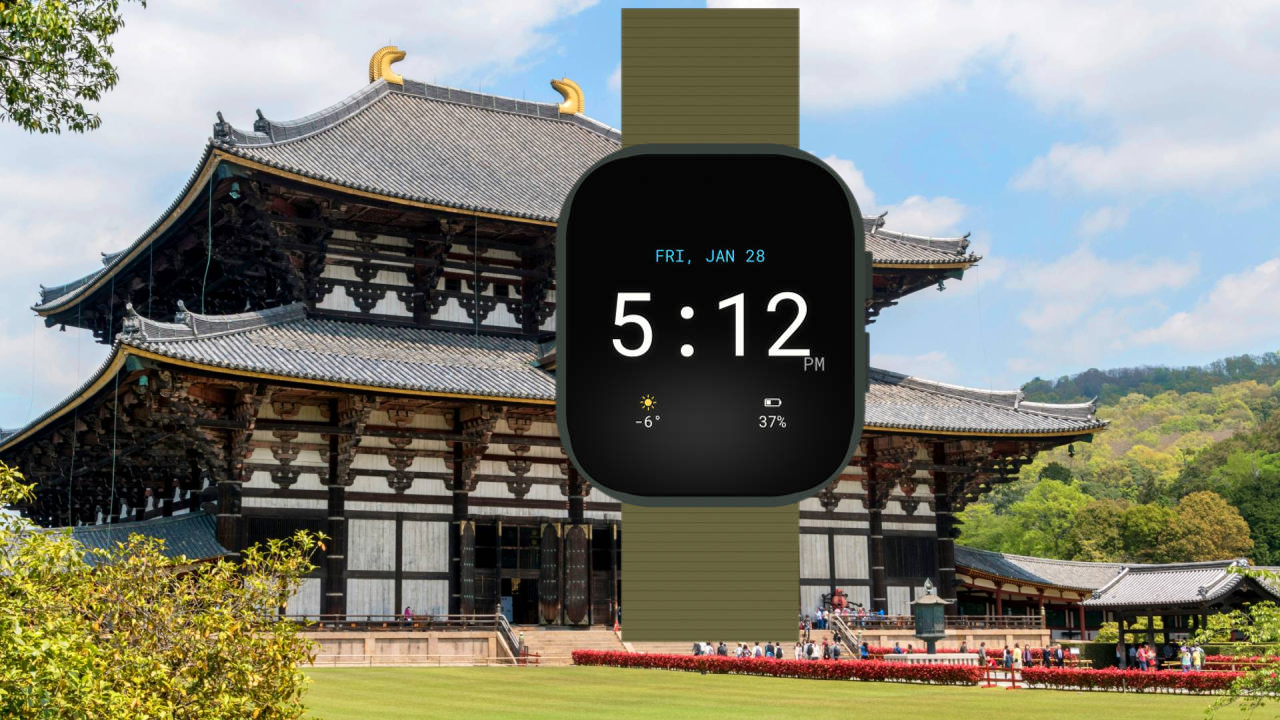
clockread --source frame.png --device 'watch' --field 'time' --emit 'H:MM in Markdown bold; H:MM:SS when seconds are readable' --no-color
**5:12**
